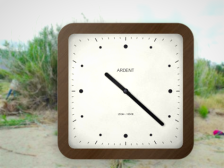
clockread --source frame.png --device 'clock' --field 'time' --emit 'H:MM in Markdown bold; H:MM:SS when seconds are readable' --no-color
**10:22**
